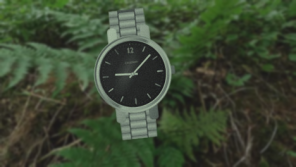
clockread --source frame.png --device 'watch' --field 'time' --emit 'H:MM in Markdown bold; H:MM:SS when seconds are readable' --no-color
**9:08**
